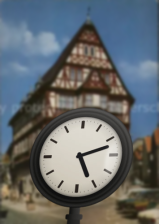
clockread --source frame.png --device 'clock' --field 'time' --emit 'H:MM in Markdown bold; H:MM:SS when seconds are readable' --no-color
**5:12**
